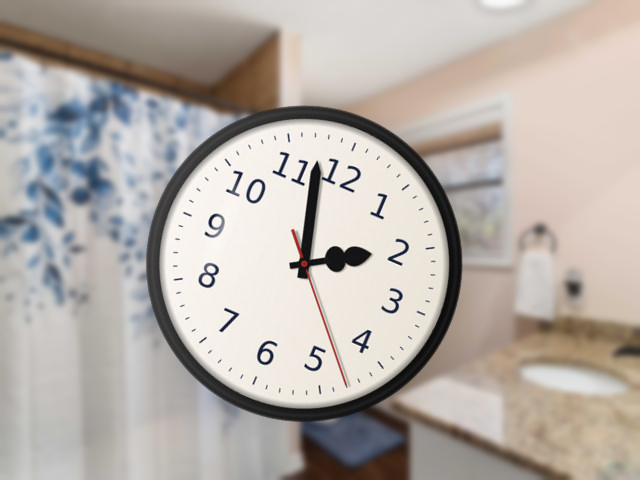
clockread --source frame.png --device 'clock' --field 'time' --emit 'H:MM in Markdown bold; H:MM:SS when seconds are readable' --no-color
**1:57:23**
